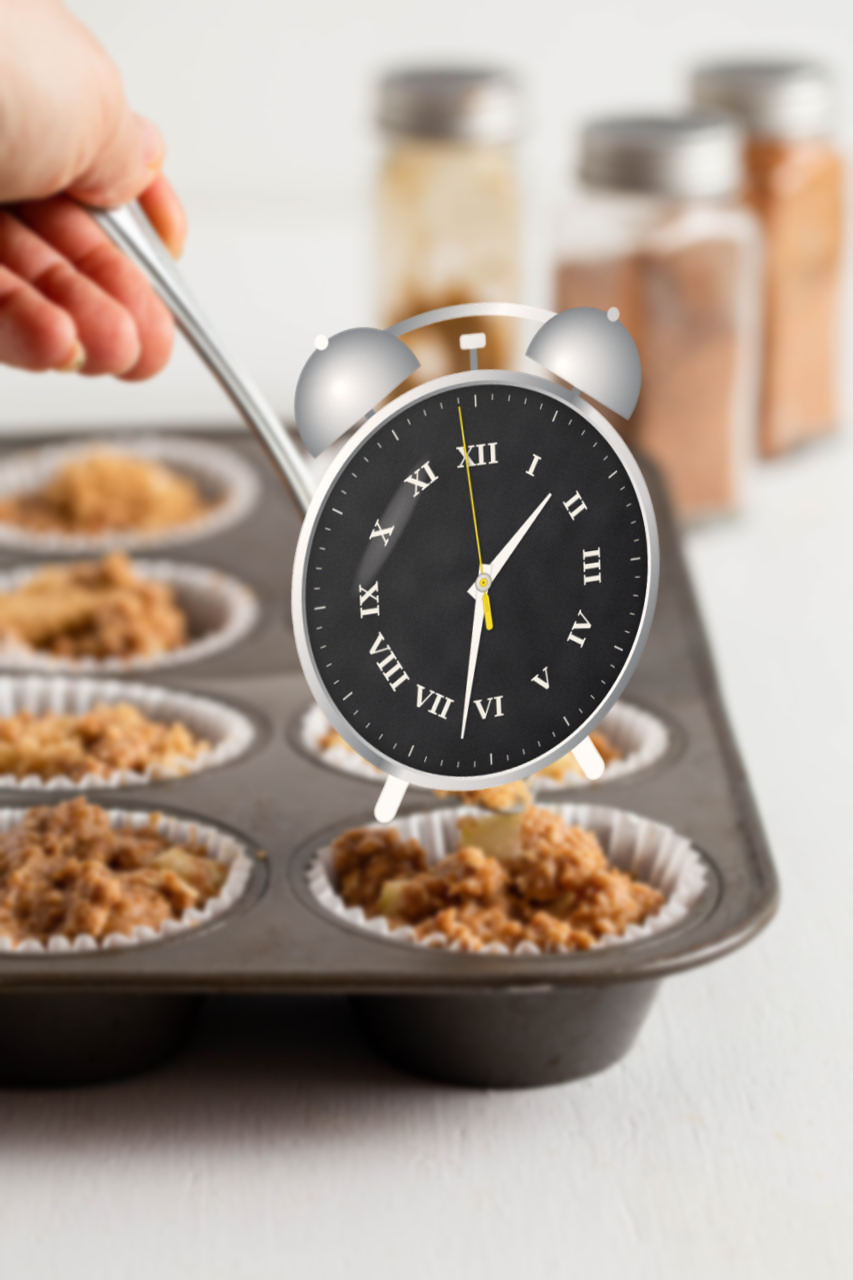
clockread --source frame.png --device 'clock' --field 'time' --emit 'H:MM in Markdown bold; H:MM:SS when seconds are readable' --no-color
**1:31:59**
